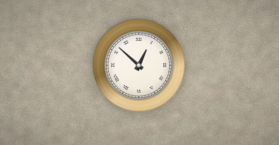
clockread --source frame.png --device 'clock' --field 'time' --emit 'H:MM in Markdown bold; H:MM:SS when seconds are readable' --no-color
**12:52**
